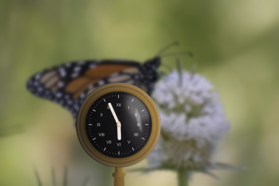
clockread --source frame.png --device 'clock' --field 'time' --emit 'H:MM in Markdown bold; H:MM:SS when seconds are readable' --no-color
**5:56**
